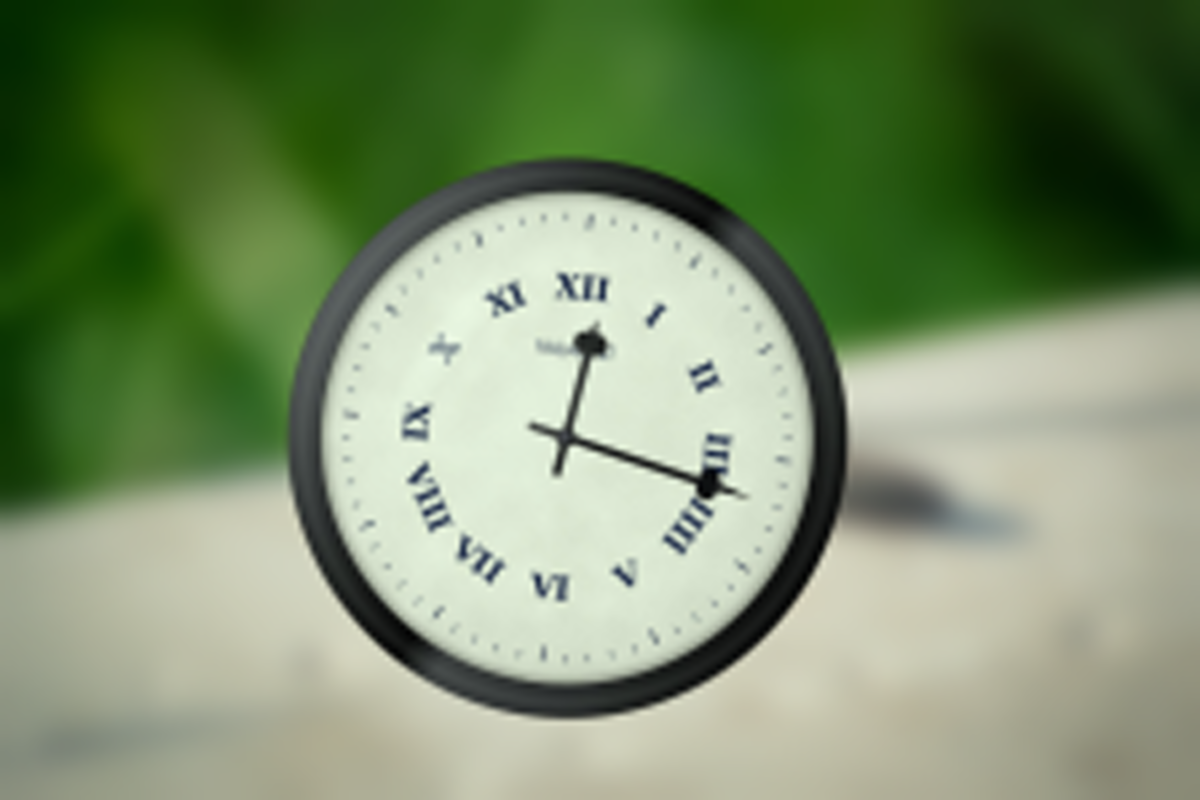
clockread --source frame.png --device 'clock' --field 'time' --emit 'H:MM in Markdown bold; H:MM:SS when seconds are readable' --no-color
**12:17**
